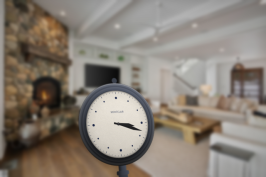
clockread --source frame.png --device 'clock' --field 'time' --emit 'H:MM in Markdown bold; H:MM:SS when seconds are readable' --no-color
**3:18**
